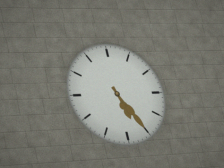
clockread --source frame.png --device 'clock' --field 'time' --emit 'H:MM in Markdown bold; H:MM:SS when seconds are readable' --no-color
**5:25**
